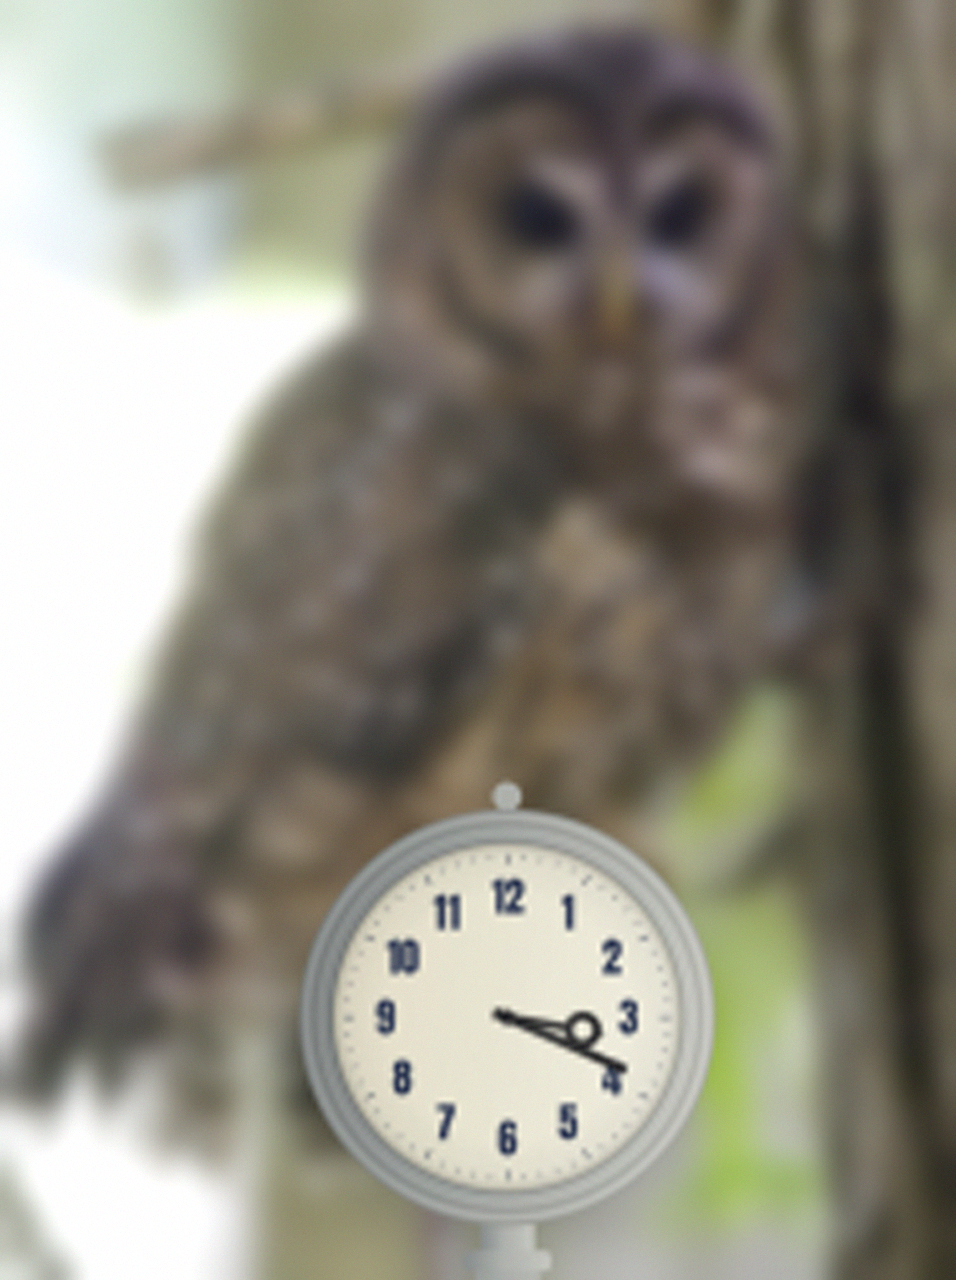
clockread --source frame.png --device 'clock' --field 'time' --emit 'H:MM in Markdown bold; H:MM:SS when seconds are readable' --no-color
**3:19**
